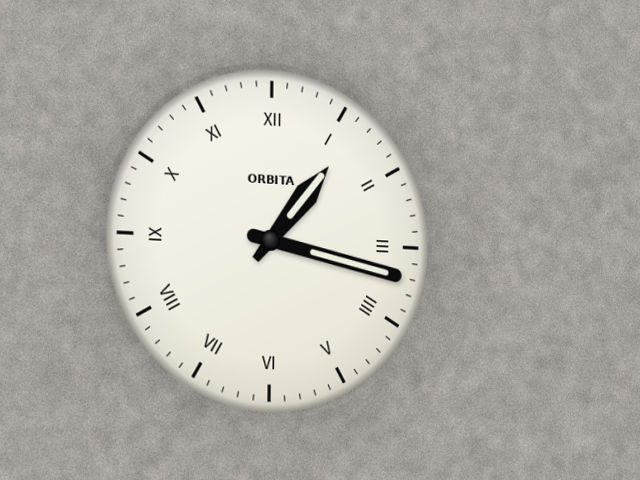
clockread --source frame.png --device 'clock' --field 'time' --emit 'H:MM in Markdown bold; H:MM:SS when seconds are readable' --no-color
**1:17**
